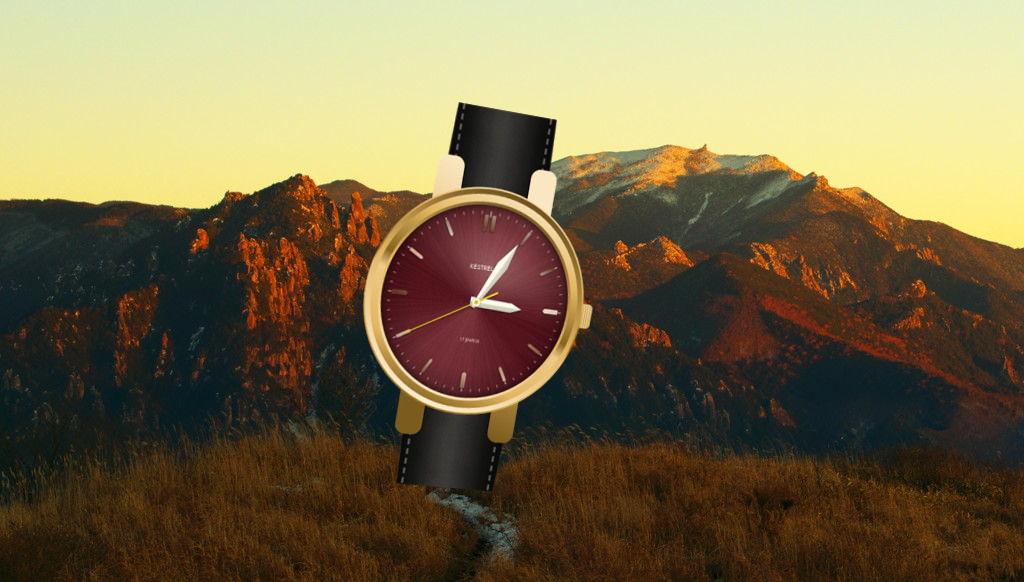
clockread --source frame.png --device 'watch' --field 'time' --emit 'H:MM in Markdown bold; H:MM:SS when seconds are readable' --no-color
**3:04:40**
